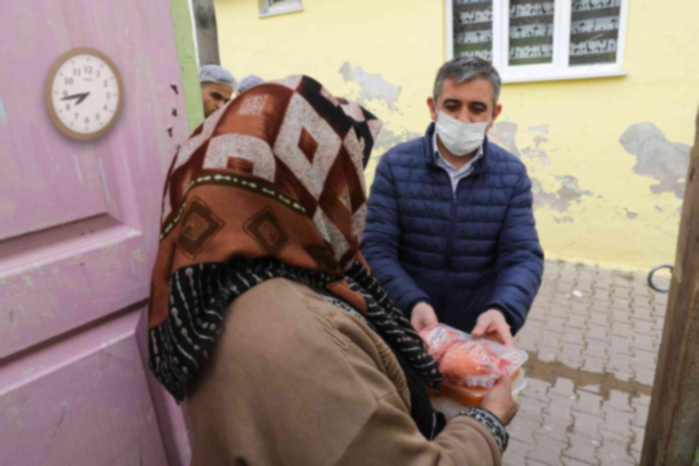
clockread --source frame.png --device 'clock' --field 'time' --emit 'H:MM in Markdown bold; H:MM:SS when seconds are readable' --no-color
**7:43**
